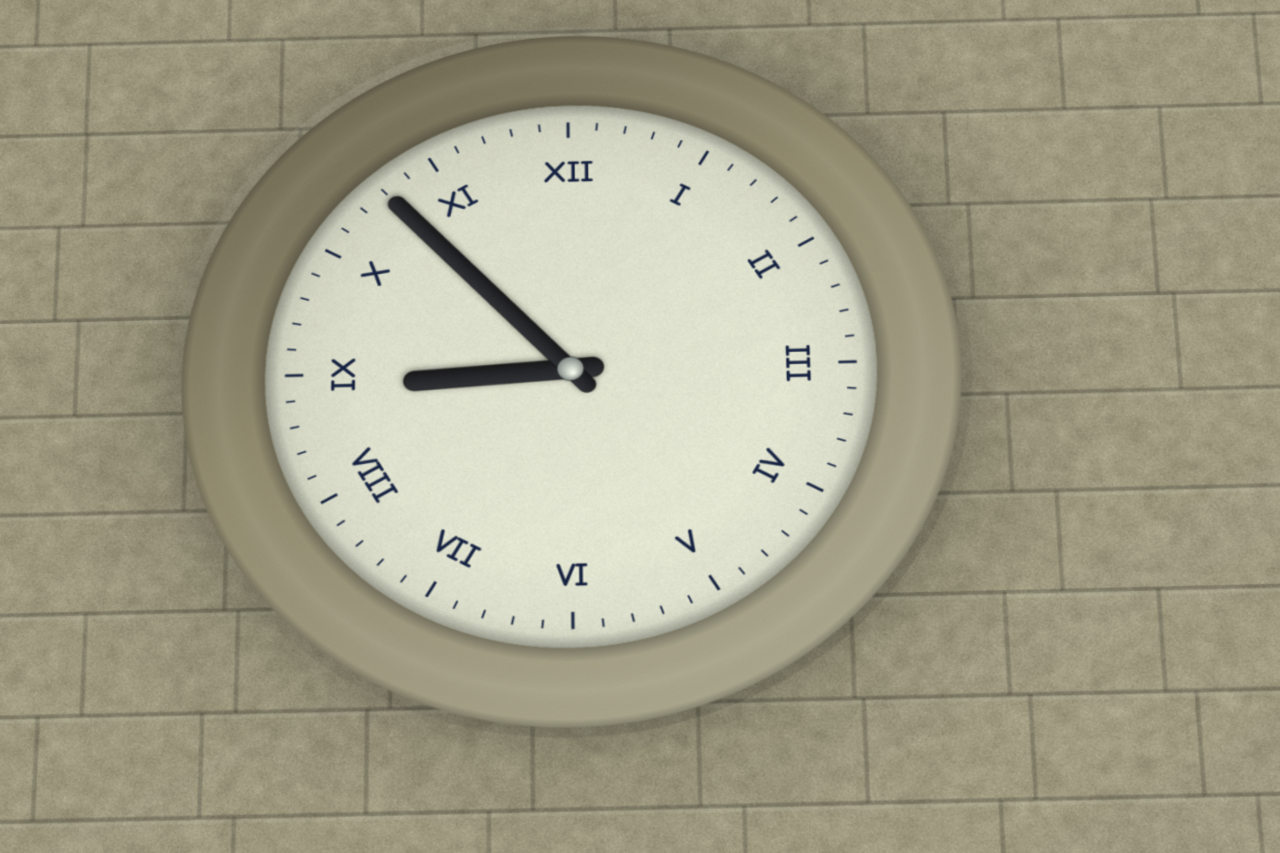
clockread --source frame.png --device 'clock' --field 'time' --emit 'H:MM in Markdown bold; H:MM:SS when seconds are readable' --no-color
**8:53**
